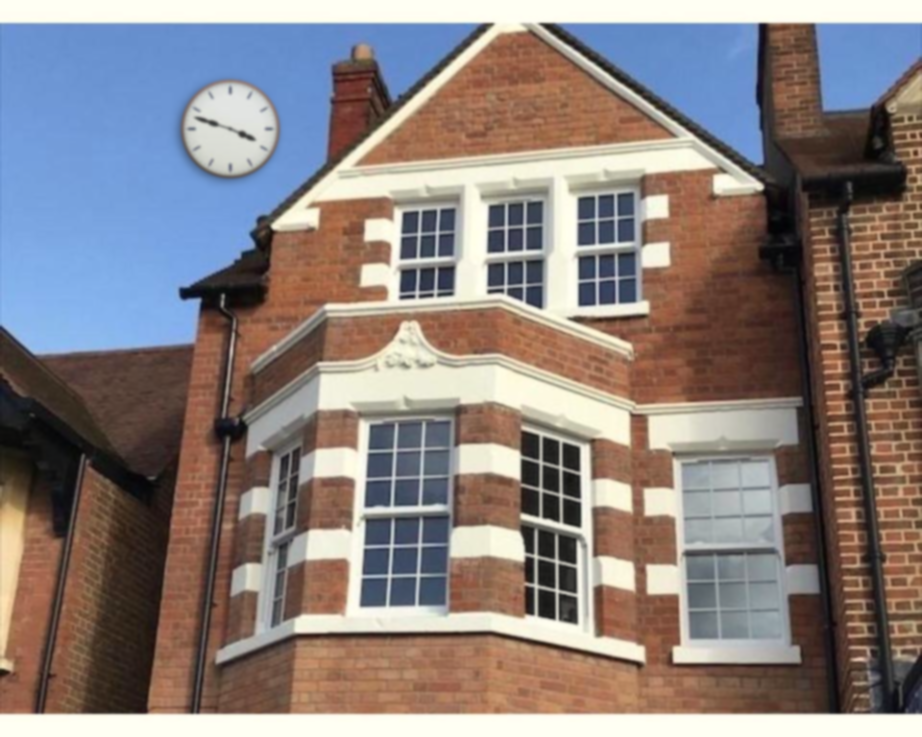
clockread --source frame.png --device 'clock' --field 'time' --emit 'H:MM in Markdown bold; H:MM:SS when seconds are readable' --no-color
**3:48**
